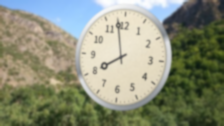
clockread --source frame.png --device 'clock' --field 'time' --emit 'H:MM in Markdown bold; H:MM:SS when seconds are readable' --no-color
**7:58**
